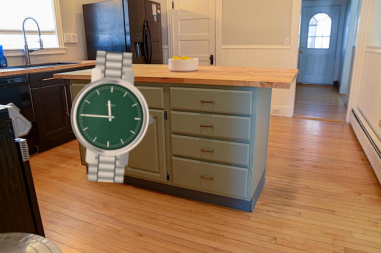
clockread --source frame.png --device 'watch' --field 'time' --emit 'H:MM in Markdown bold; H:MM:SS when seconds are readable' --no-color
**11:45**
